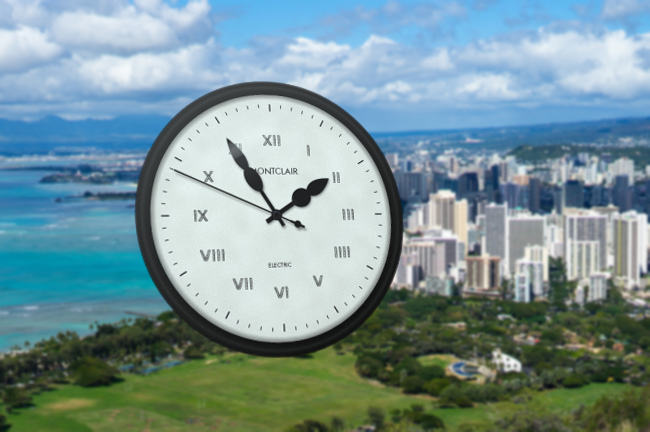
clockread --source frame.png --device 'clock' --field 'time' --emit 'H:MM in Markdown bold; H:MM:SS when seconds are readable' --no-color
**1:54:49**
